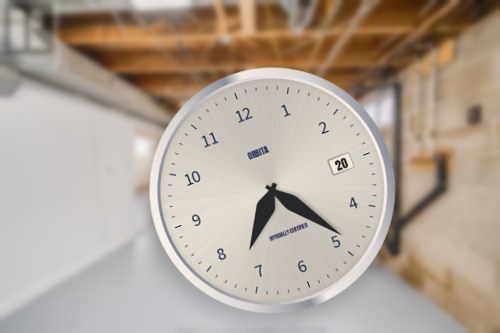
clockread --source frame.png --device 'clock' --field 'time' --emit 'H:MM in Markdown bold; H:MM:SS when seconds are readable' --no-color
**7:24**
